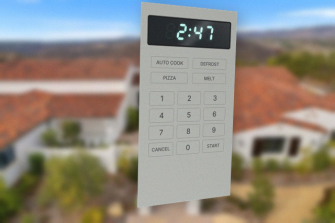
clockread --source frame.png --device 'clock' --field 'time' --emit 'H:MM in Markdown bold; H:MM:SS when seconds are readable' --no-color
**2:47**
